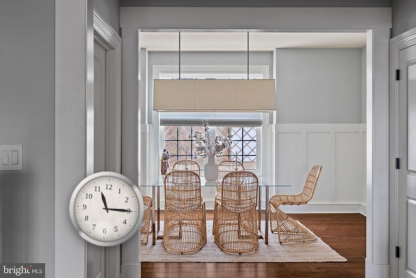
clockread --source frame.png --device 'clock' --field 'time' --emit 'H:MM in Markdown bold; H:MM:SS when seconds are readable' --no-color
**11:15**
